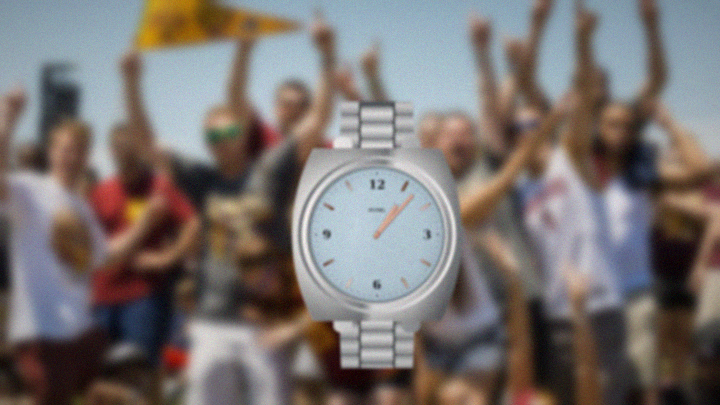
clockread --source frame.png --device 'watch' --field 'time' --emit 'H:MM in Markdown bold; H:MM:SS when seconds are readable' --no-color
**1:07**
